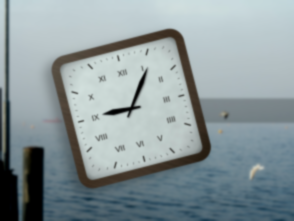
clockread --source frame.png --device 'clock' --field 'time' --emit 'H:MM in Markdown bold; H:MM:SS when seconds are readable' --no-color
**9:06**
